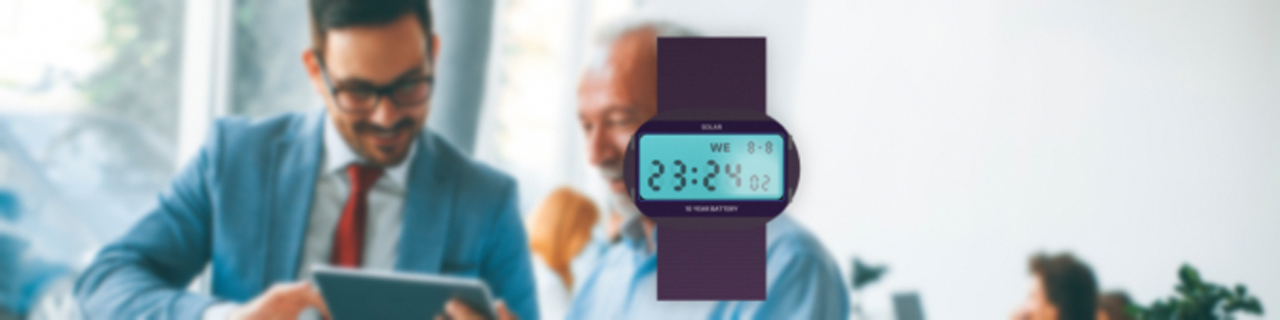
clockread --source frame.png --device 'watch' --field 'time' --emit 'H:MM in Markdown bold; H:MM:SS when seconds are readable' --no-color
**23:24:02**
